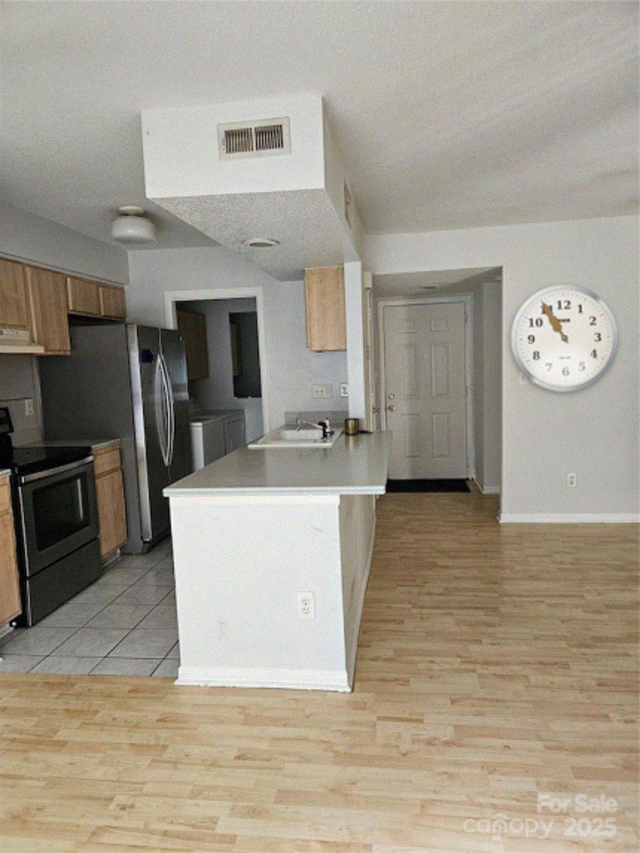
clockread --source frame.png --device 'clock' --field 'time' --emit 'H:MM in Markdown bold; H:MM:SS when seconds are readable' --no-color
**10:55**
